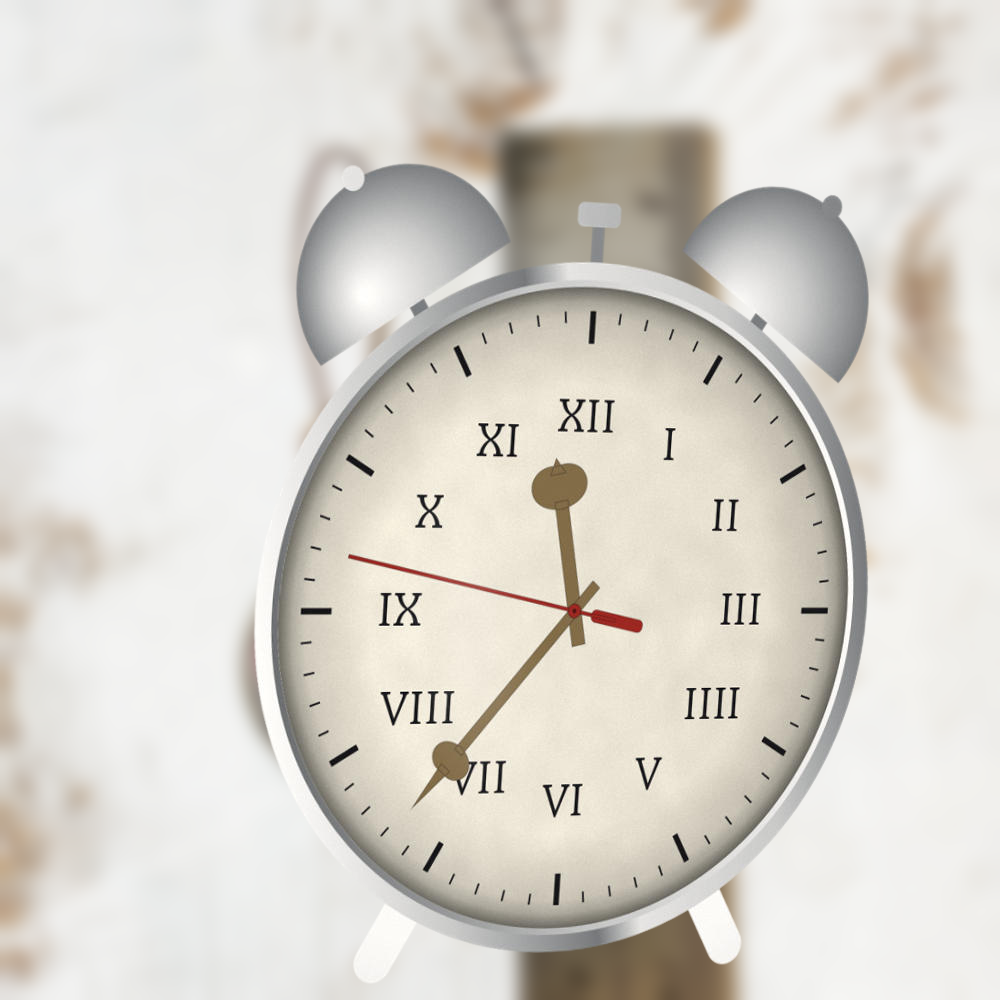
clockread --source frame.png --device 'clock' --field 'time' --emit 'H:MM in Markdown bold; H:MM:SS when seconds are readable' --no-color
**11:36:47**
